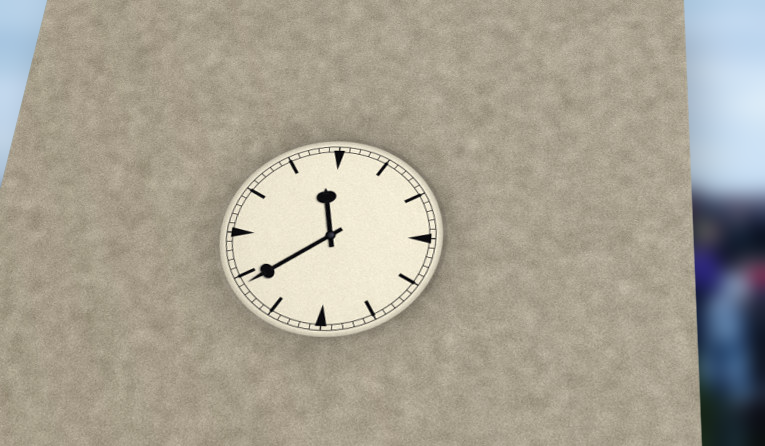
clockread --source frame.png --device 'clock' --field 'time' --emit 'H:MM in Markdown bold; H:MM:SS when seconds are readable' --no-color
**11:39**
